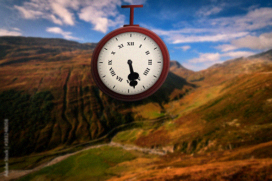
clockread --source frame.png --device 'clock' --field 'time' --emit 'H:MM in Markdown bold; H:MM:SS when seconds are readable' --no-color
**5:28**
